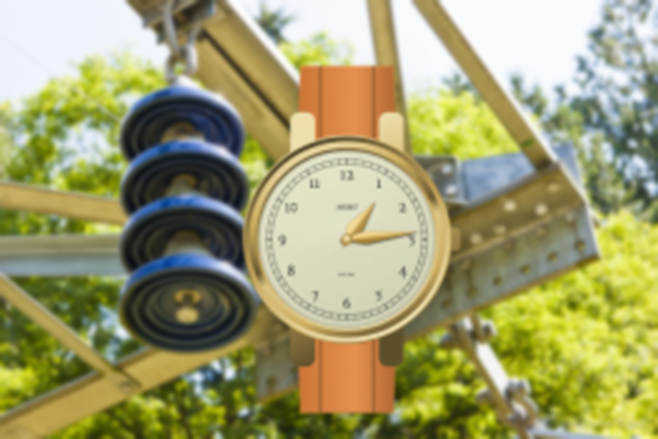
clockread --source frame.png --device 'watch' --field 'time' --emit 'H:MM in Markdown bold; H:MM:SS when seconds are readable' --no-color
**1:14**
